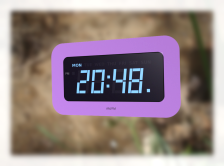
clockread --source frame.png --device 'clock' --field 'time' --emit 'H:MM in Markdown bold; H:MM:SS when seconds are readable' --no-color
**20:48**
